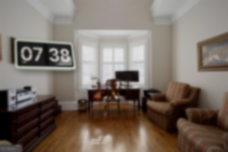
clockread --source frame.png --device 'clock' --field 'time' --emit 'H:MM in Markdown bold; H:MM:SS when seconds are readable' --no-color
**7:38**
